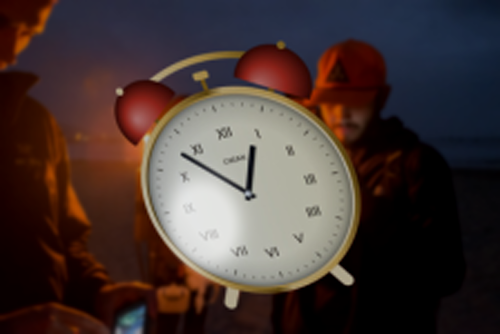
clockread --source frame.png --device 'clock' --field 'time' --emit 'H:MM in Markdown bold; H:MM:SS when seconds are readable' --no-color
**12:53**
